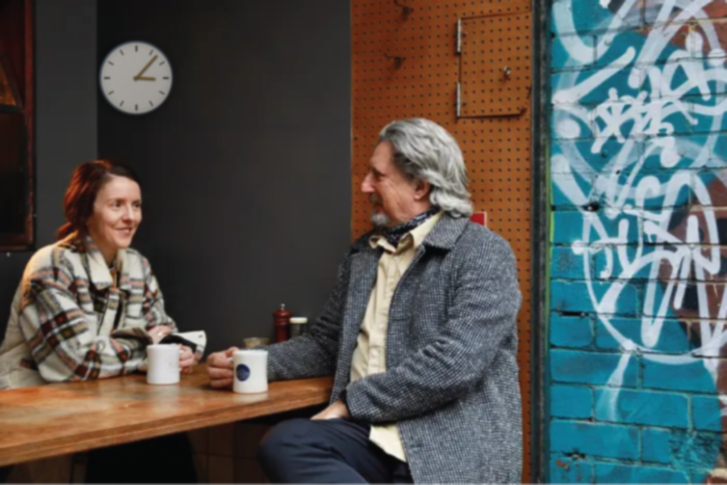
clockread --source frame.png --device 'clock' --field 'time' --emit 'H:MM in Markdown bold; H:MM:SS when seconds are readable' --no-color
**3:07**
